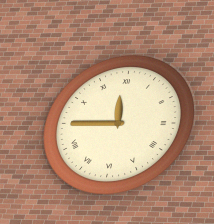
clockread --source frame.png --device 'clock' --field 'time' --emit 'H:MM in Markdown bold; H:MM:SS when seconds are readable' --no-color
**11:45**
